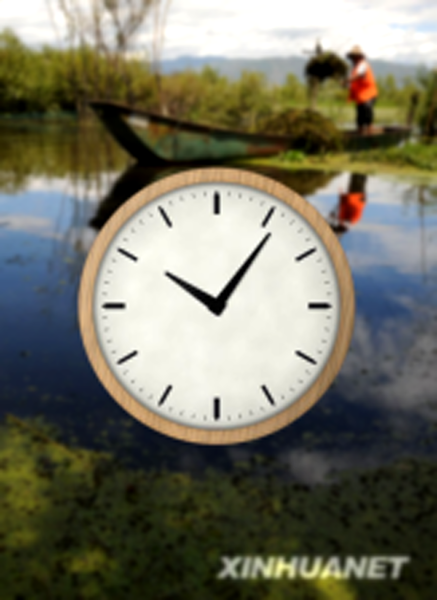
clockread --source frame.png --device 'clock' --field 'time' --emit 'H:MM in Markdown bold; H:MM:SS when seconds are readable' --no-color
**10:06**
